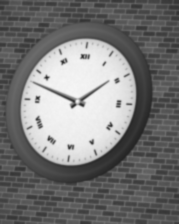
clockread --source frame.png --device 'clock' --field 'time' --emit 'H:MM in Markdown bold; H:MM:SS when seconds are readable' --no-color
**1:48**
